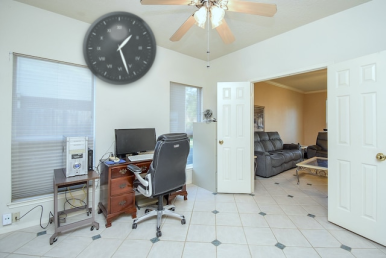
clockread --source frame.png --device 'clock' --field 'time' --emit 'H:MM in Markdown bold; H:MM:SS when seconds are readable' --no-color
**1:27**
